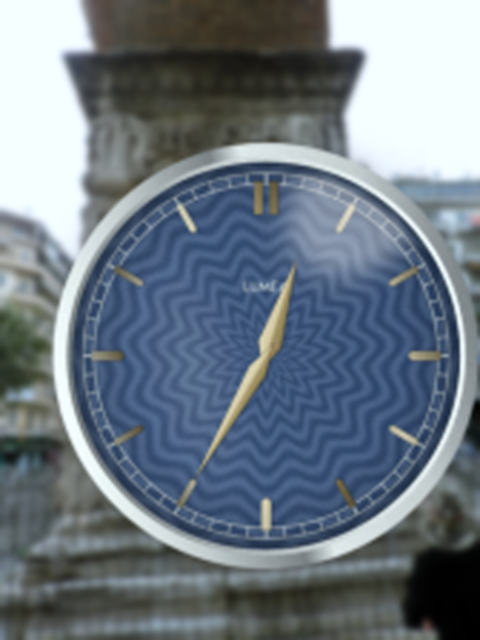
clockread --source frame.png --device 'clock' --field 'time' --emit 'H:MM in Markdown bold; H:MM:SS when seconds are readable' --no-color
**12:35**
